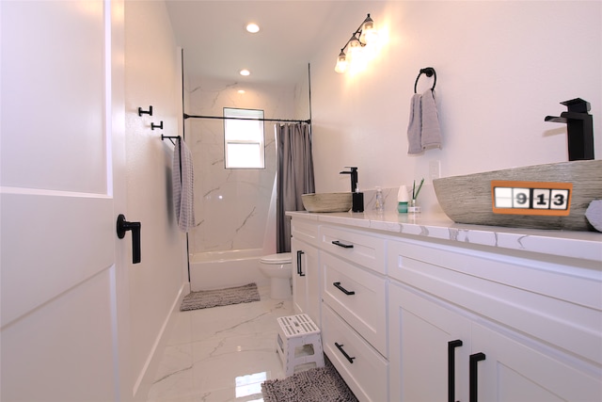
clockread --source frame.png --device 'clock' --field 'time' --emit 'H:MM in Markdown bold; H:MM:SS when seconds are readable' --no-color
**9:13**
